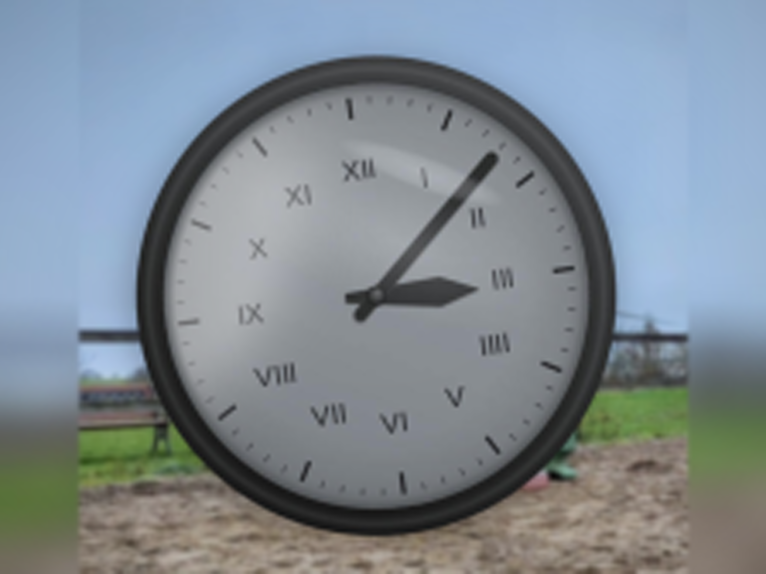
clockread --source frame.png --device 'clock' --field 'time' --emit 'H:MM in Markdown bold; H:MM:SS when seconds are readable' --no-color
**3:08**
